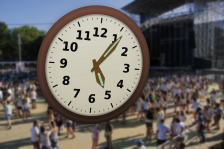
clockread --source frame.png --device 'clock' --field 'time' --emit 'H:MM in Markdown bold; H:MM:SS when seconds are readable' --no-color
**5:06**
